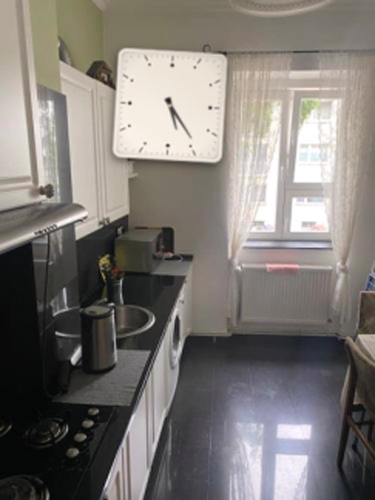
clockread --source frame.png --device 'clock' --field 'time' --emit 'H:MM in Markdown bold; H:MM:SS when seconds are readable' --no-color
**5:24**
